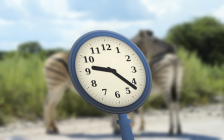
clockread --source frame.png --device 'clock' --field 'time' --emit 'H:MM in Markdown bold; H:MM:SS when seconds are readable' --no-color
**9:22**
